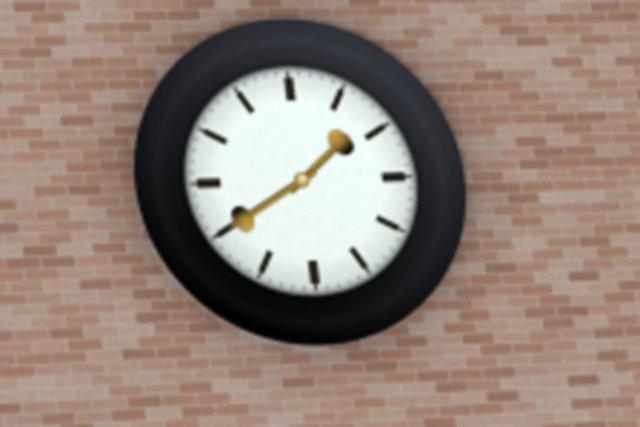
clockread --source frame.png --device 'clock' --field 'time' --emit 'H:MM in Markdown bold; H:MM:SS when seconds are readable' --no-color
**1:40**
